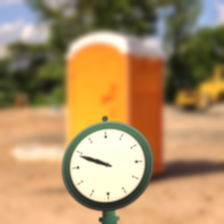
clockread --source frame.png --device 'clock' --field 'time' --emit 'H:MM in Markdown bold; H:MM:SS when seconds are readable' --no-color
**9:49**
